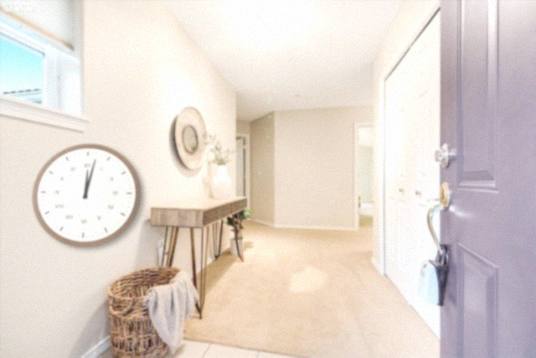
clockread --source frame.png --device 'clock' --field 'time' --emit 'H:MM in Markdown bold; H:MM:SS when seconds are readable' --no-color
**12:02**
